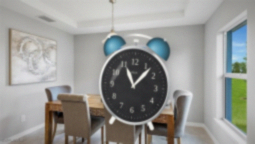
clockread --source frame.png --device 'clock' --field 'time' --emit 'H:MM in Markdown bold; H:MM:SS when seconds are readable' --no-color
**11:07**
